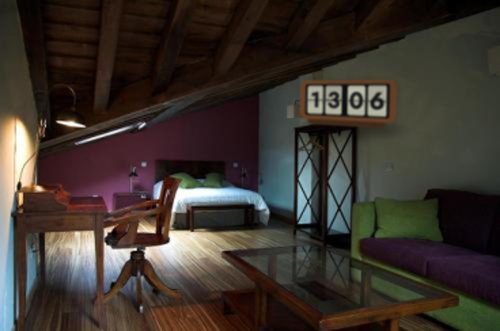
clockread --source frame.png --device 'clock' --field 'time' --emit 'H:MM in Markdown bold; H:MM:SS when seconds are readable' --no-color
**13:06**
